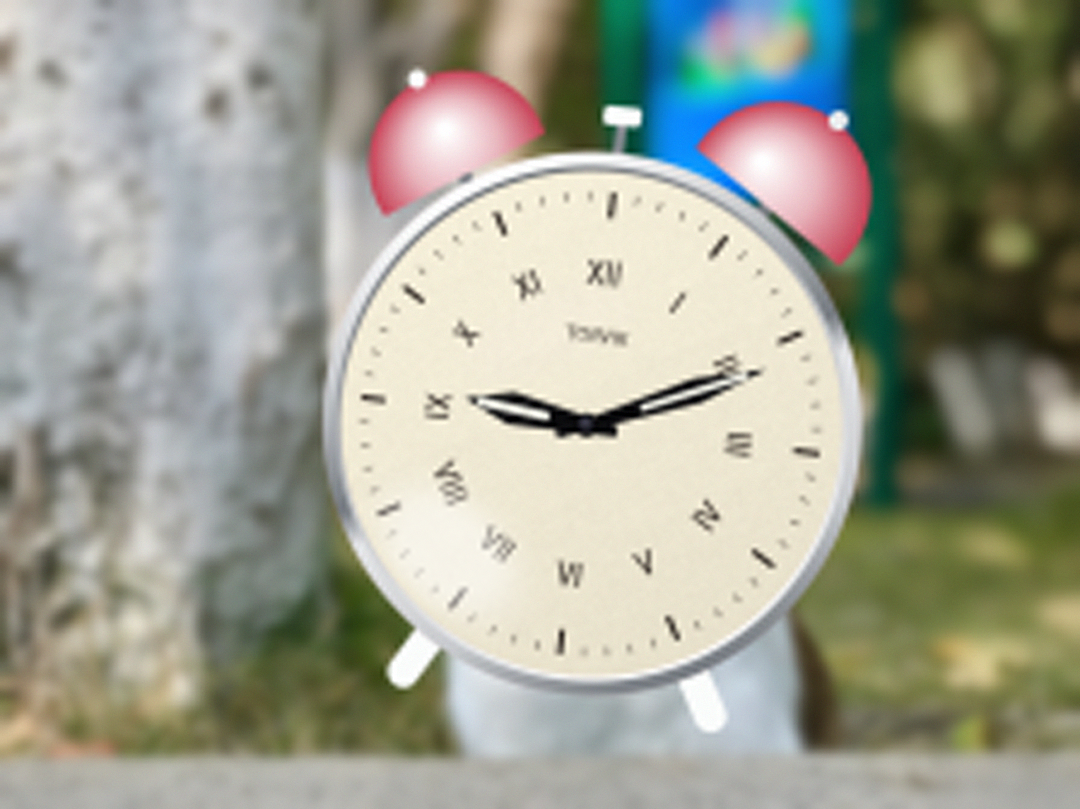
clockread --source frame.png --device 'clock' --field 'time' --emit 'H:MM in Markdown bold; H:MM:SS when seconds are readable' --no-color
**9:11**
